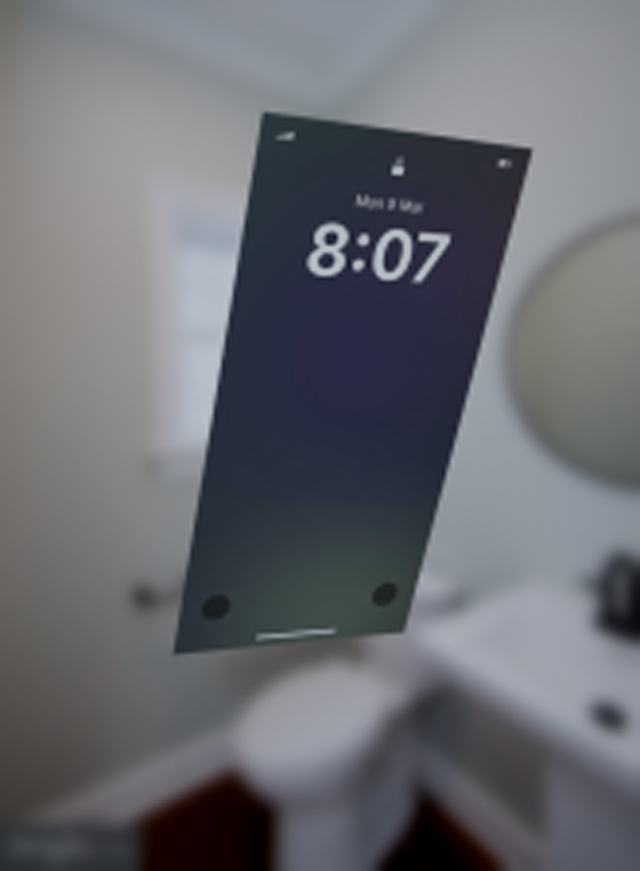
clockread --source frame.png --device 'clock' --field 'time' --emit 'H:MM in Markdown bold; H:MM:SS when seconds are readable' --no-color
**8:07**
